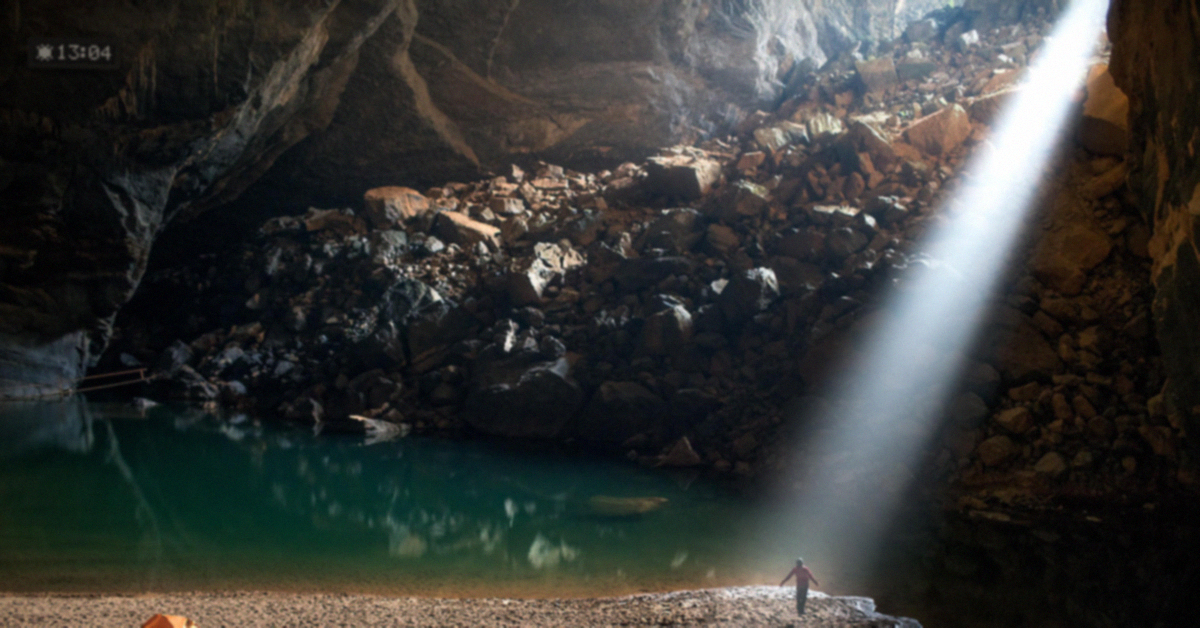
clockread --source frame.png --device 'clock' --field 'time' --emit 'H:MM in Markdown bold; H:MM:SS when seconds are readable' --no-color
**13:04**
